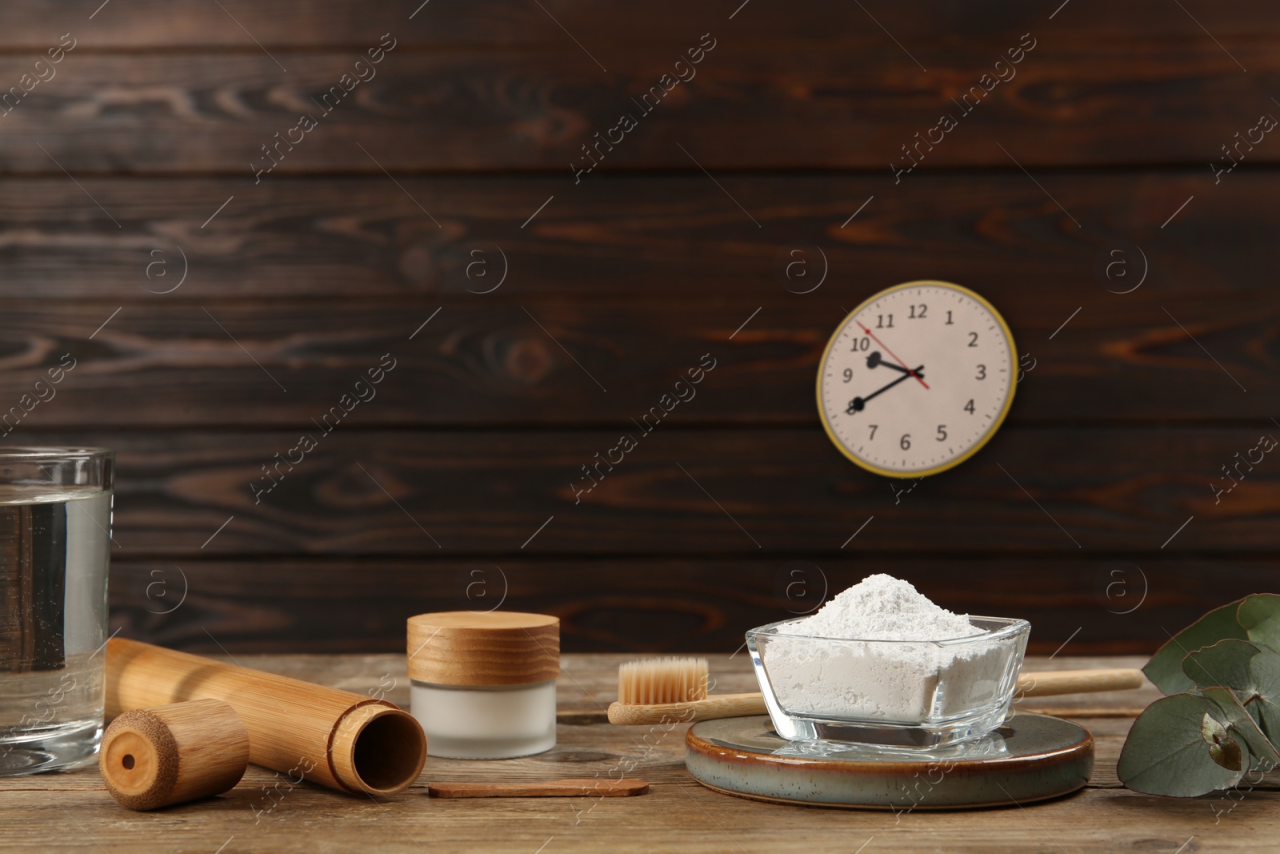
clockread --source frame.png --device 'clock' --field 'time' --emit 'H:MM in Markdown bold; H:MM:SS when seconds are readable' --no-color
**9:39:52**
